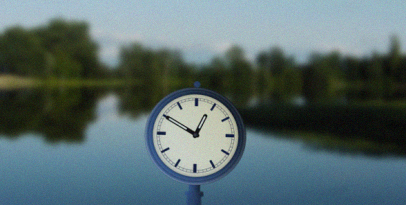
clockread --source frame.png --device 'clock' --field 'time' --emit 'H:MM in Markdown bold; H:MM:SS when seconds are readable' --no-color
**12:50**
